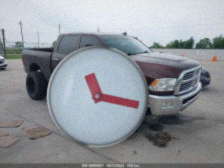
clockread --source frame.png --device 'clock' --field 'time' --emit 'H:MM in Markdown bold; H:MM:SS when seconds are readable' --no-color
**11:17**
